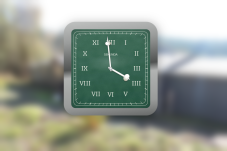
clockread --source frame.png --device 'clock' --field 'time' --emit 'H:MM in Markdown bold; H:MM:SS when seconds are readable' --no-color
**3:59**
